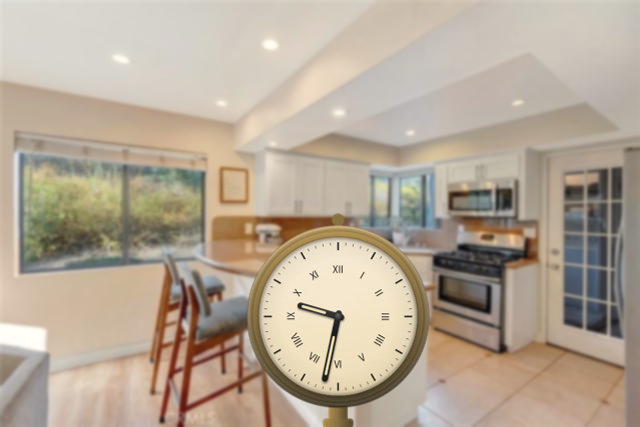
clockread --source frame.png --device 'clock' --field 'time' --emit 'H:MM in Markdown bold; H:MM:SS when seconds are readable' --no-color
**9:32**
